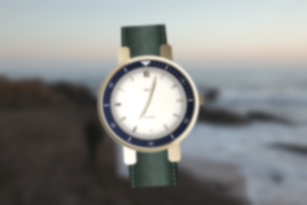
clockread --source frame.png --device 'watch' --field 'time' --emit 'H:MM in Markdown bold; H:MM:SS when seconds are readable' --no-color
**7:03**
